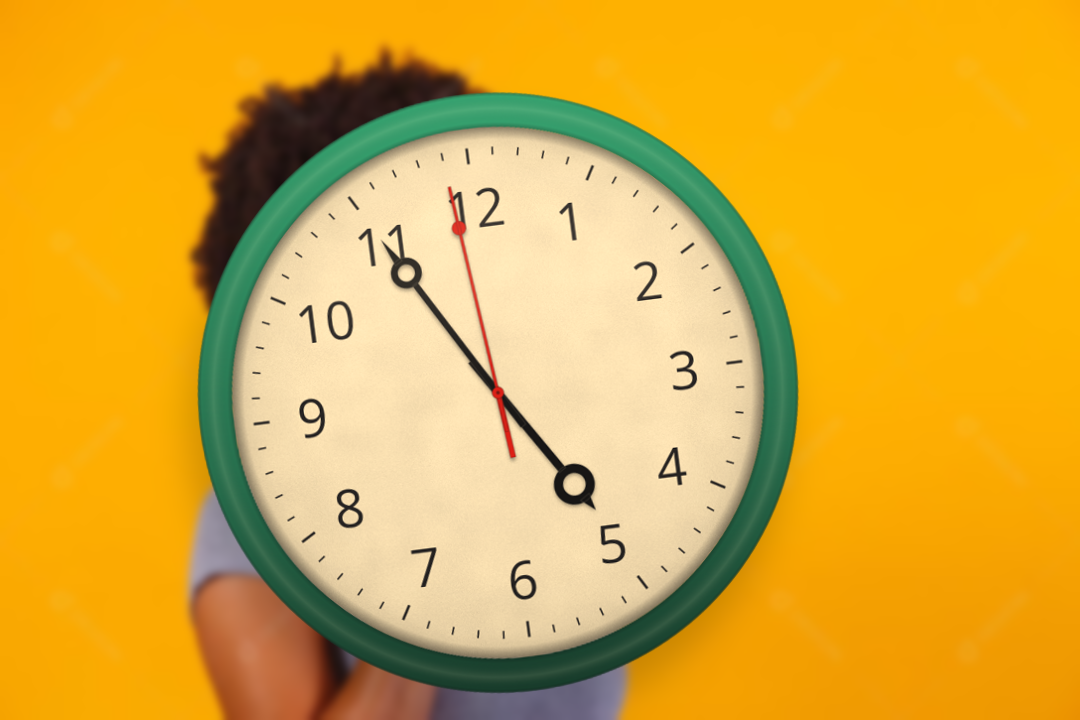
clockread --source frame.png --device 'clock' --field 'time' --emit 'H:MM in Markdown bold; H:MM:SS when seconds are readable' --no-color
**4:54:59**
